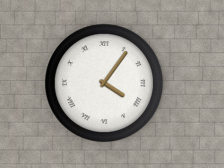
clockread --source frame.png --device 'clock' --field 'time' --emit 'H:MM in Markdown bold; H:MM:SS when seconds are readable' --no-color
**4:06**
